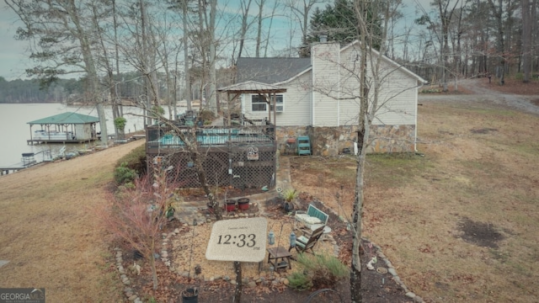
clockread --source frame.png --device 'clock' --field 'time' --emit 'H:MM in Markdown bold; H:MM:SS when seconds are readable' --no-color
**12:33**
